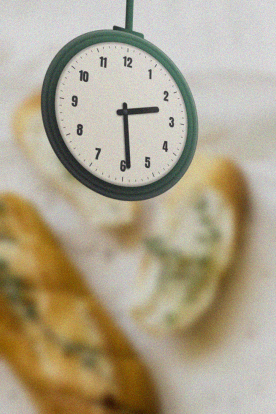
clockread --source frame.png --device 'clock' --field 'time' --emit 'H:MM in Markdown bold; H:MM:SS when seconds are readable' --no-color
**2:29**
